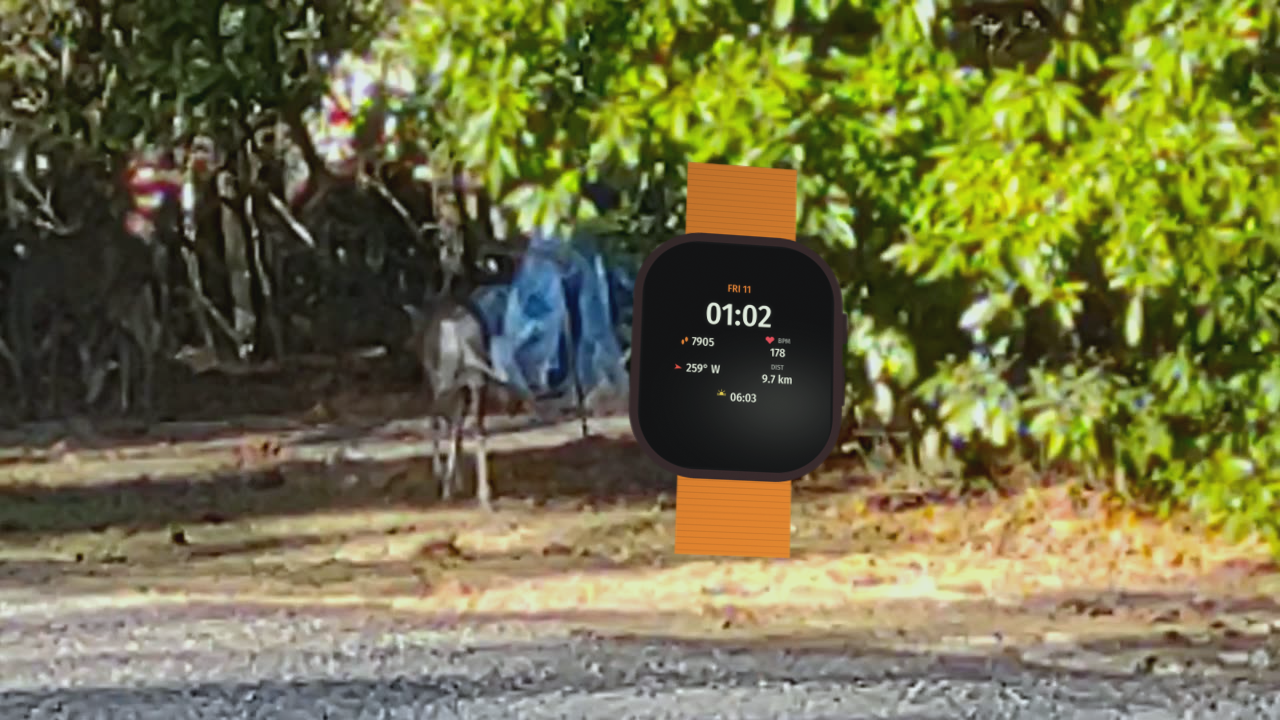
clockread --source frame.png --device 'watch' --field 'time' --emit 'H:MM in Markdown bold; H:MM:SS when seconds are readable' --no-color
**1:02**
